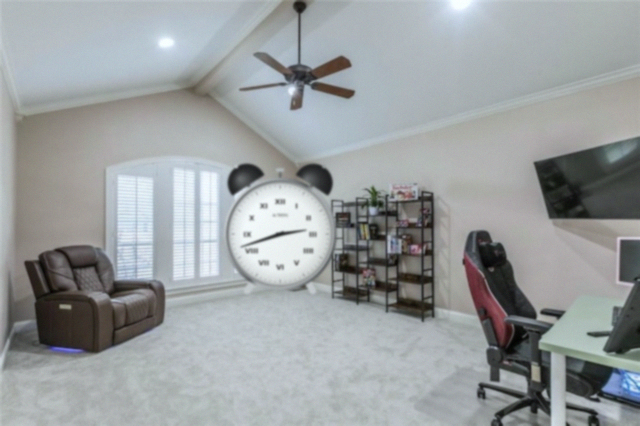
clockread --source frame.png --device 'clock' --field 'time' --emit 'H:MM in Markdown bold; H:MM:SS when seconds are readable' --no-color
**2:42**
